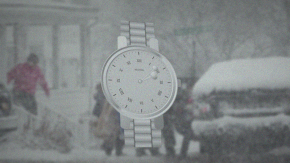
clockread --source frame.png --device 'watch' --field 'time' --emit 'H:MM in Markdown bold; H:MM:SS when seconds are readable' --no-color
**2:08**
